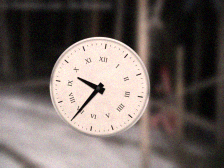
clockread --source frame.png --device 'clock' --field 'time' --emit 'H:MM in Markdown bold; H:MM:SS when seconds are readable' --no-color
**9:35**
